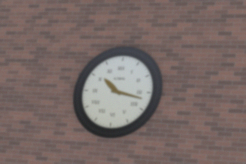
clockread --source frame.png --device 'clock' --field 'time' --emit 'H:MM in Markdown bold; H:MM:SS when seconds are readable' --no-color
**10:17**
